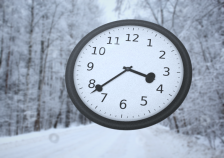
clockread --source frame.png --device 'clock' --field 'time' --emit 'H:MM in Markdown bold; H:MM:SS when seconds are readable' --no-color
**3:38**
